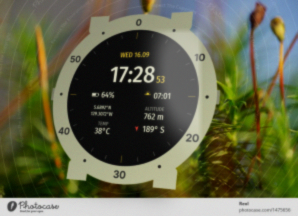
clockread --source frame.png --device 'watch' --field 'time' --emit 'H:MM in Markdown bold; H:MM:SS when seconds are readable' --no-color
**17:28:53**
